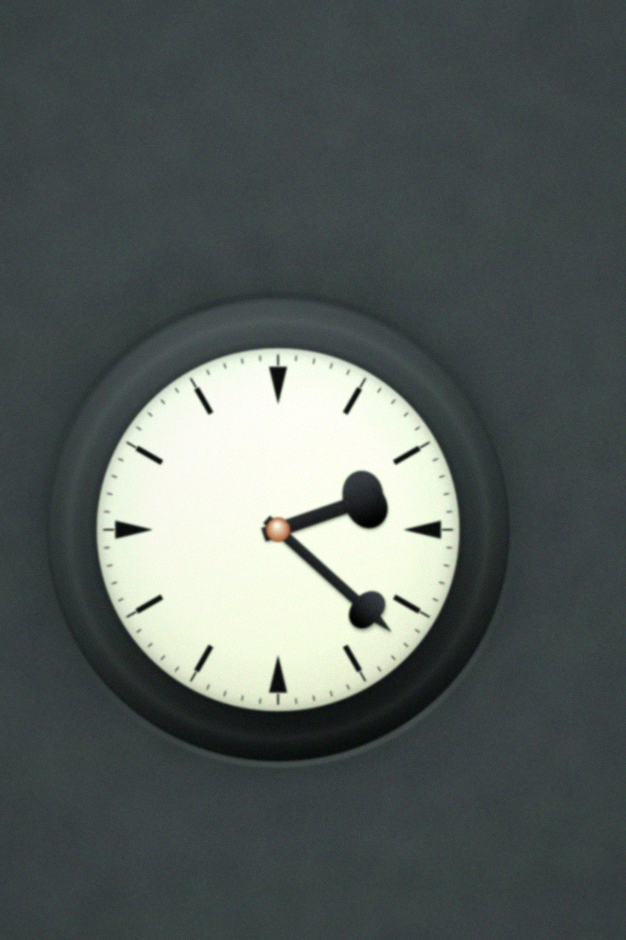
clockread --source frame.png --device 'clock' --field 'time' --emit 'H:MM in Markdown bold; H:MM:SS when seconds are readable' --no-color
**2:22**
